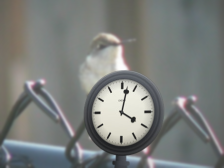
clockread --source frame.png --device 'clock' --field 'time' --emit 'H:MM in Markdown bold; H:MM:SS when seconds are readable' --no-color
**4:02**
